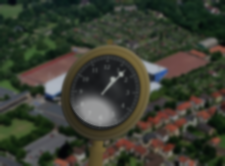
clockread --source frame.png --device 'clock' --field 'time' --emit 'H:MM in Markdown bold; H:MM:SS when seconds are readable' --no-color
**1:07**
